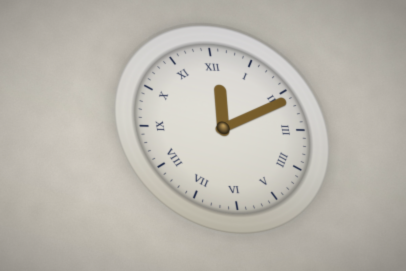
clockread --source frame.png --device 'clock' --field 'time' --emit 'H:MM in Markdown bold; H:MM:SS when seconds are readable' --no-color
**12:11**
